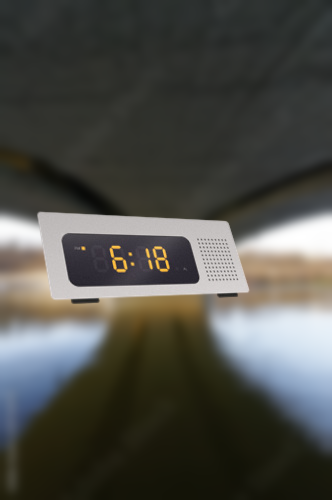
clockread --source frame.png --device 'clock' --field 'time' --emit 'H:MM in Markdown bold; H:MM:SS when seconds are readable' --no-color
**6:18**
